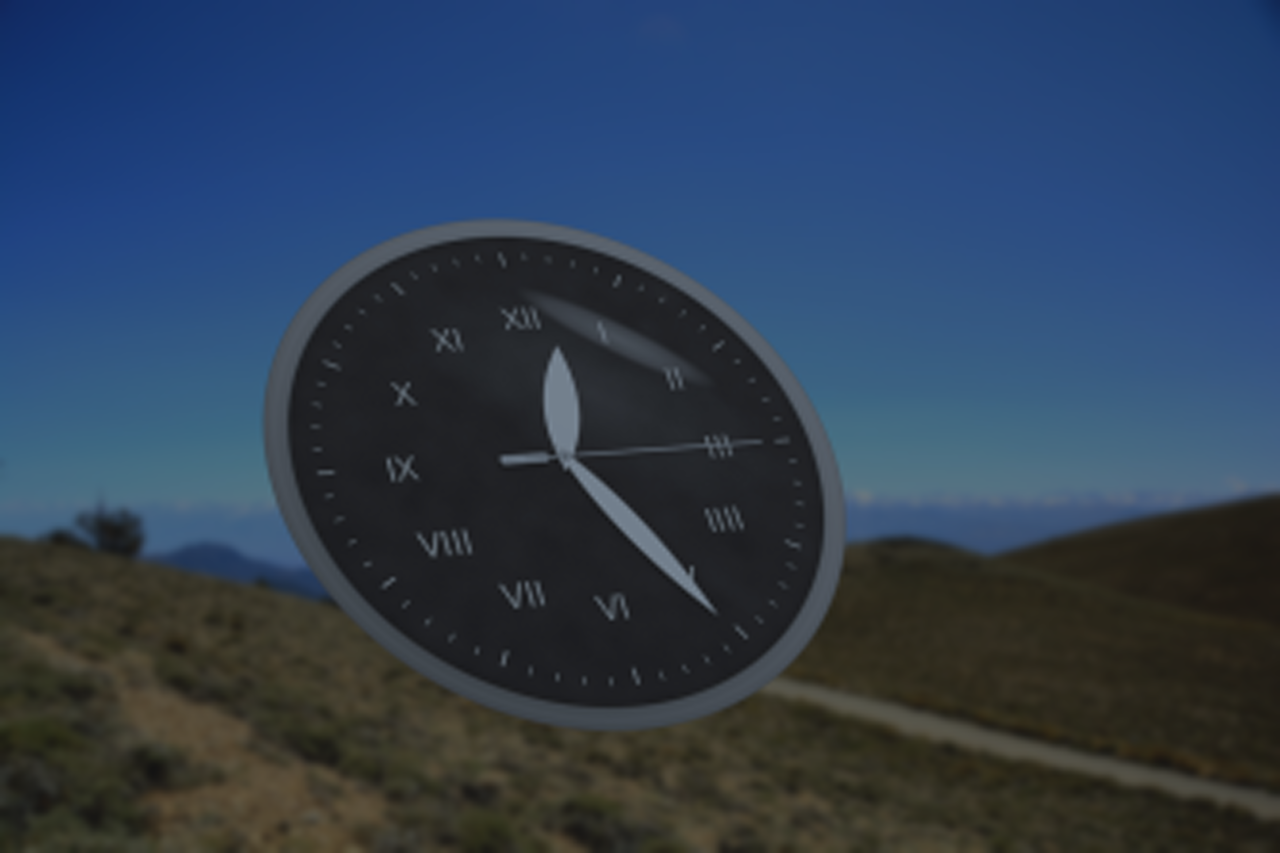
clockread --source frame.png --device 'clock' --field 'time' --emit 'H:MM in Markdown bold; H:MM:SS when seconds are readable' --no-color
**12:25:15**
